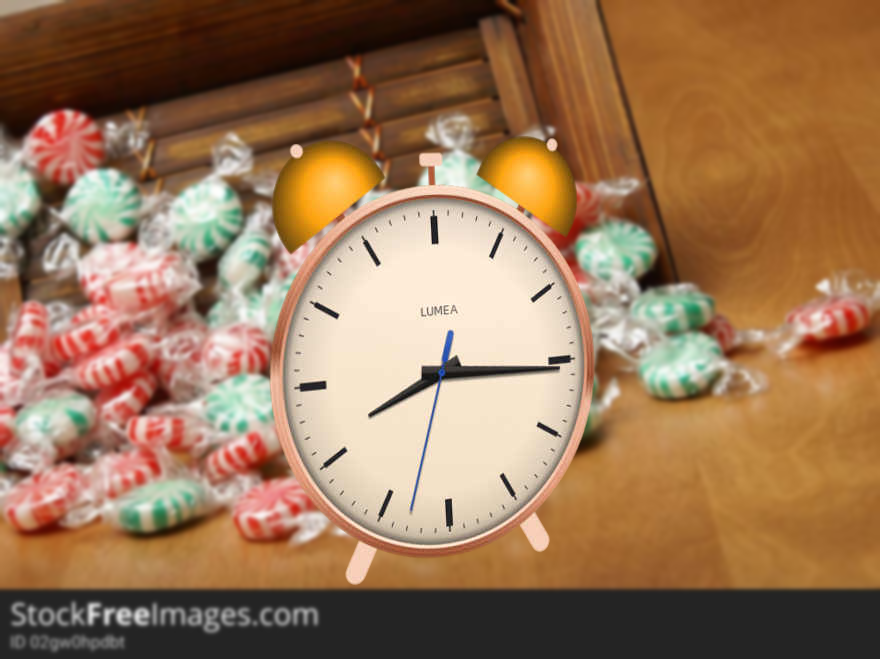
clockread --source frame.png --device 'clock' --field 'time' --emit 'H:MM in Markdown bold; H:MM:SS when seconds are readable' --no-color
**8:15:33**
